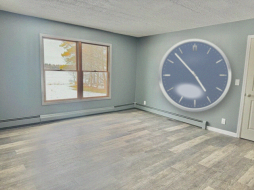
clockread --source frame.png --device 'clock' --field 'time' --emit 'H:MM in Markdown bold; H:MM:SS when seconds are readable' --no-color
**4:53**
